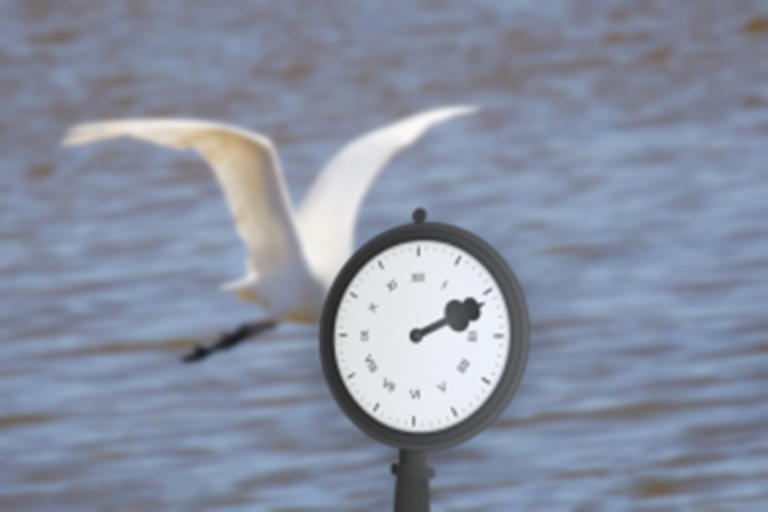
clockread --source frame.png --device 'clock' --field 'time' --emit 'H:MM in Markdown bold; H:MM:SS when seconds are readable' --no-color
**2:11**
